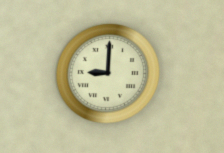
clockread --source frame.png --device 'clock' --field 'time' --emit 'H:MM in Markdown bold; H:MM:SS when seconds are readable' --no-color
**9:00**
